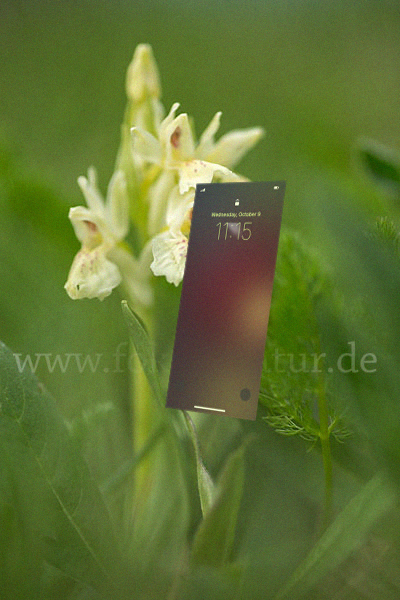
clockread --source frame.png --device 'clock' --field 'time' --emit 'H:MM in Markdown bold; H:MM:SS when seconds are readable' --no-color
**11:15**
